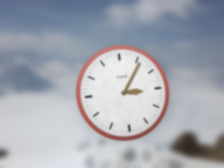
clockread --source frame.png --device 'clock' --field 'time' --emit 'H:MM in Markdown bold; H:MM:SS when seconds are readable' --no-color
**3:06**
